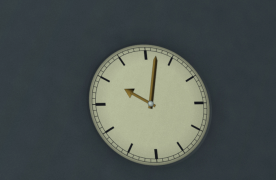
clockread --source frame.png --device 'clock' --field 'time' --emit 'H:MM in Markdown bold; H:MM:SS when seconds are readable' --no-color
**10:02**
